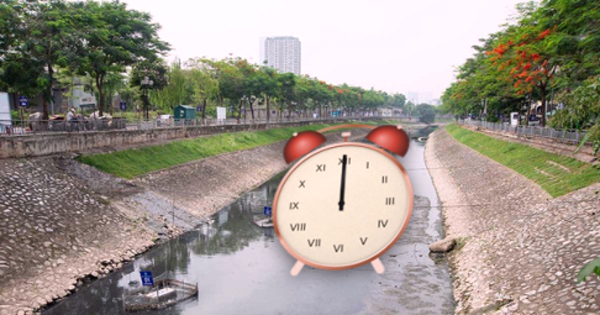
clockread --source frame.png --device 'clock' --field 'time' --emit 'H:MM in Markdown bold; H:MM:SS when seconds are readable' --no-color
**12:00**
